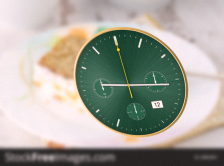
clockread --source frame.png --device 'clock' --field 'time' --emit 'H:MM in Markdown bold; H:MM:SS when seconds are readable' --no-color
**9:16**
